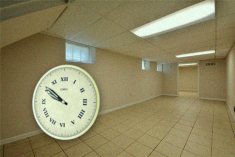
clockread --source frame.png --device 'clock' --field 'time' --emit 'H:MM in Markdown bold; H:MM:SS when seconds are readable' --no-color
**9:51**
